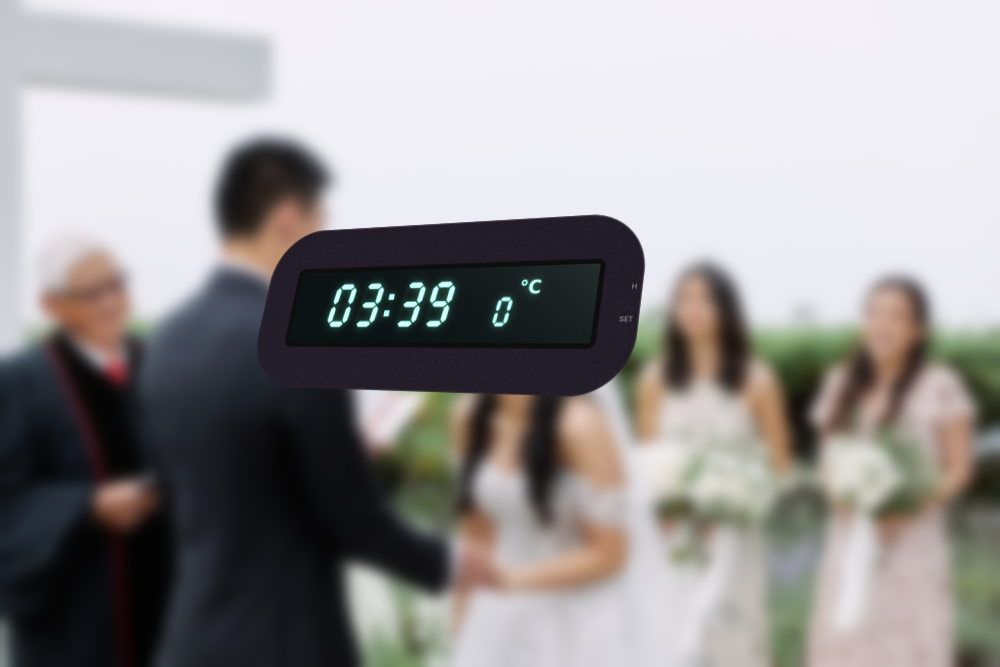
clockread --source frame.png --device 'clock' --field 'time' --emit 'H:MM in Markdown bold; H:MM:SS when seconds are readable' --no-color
**3:39**
